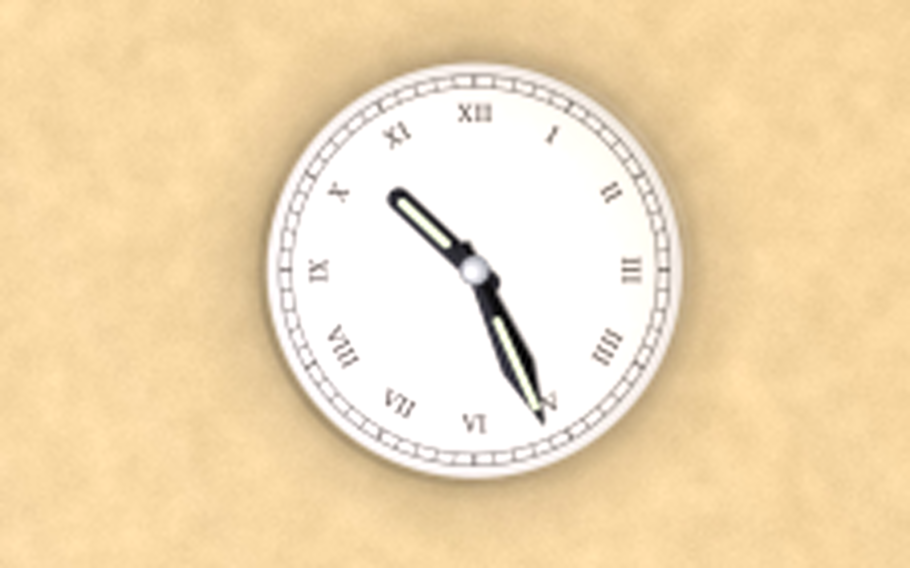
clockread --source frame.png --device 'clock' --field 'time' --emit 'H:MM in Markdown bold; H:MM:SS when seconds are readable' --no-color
**10:26**
